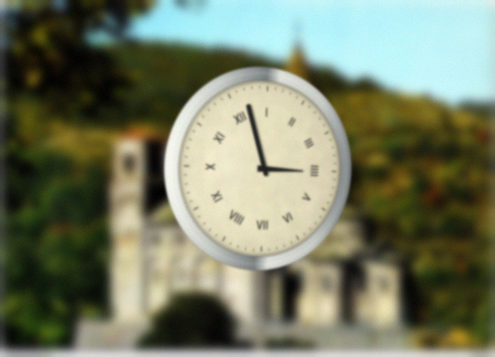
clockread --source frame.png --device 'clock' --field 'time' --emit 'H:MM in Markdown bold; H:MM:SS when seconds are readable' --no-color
**4:02**
